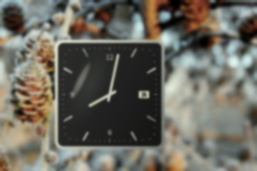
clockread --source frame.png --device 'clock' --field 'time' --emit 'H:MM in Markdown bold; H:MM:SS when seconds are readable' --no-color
**8:02**
